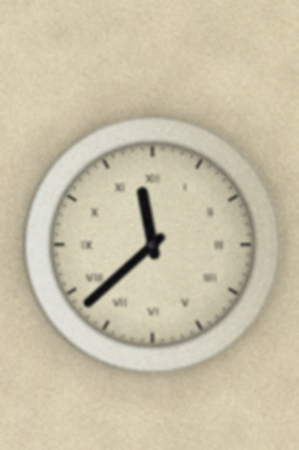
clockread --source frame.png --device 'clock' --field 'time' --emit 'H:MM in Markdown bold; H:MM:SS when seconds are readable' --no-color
**11:38**
